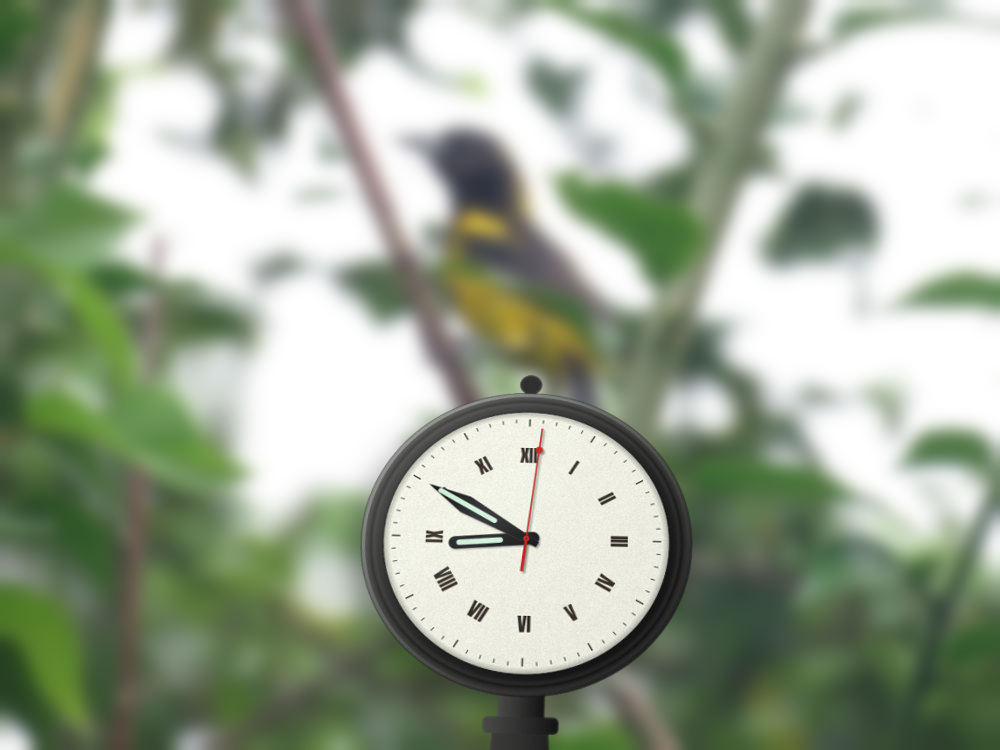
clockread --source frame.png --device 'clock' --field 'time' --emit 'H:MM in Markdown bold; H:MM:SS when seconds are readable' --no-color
**8:50:01**
